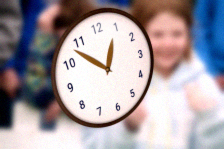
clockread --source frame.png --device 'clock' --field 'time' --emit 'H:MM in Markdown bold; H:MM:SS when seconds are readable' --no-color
**12:53**
